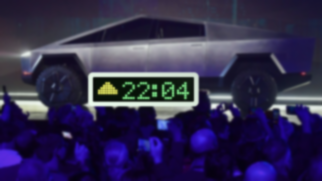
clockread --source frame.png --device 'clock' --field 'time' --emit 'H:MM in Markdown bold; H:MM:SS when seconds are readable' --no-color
**22:04**
